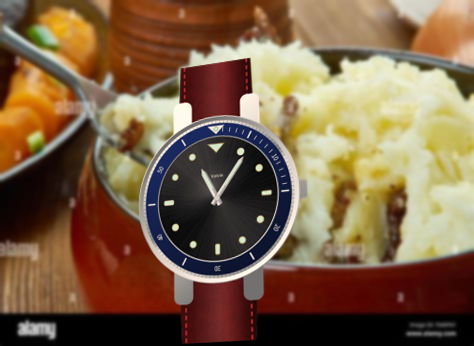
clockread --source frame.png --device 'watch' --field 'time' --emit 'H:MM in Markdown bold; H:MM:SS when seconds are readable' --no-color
**11:06**
